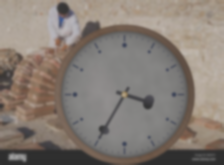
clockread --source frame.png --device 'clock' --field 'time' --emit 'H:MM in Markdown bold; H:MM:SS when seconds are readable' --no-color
**3:35**
